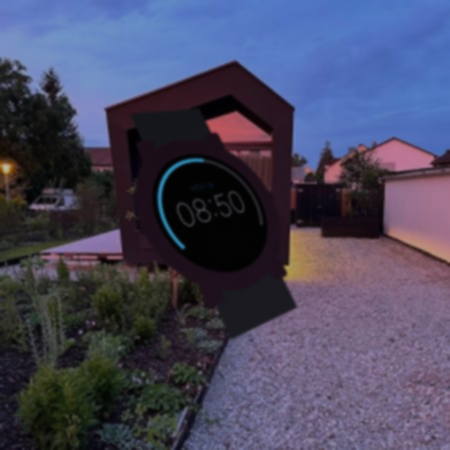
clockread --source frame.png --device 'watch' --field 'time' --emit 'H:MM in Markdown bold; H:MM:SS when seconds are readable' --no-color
**8:50**
